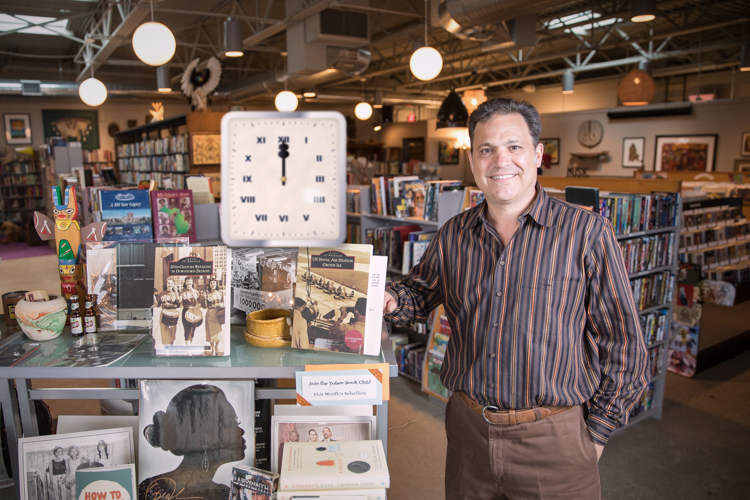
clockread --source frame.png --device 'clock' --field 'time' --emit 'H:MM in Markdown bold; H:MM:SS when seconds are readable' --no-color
**12:00**
